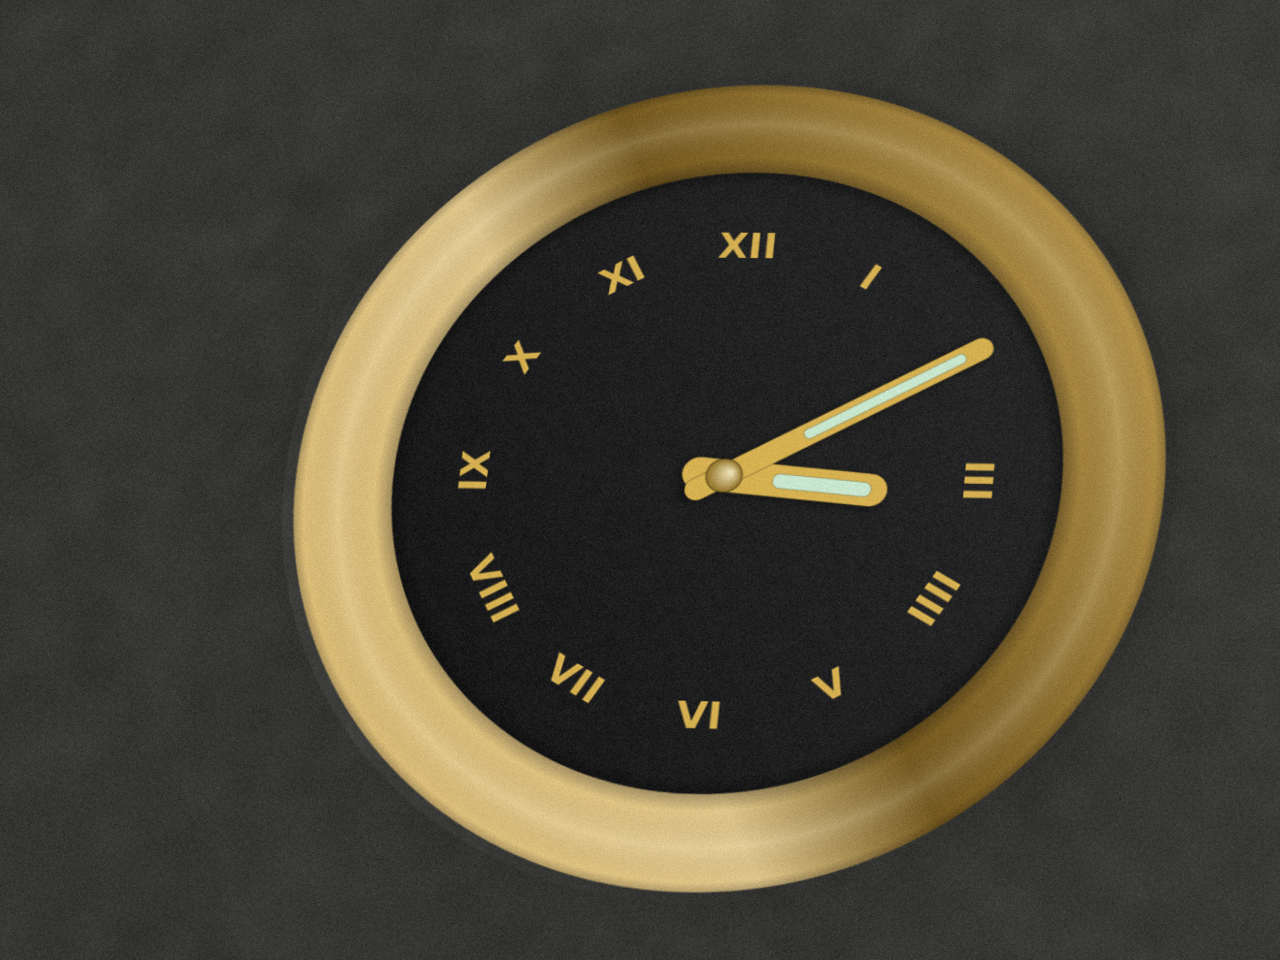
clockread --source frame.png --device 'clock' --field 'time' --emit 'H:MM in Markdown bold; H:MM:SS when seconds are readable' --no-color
**3:10**
